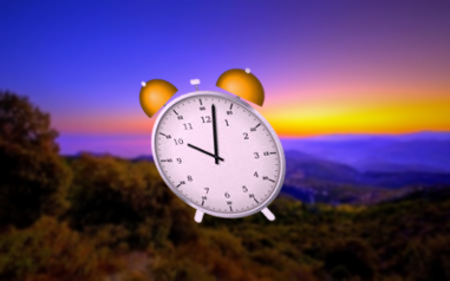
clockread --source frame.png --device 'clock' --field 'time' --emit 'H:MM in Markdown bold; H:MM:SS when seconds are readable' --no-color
**10:02**
